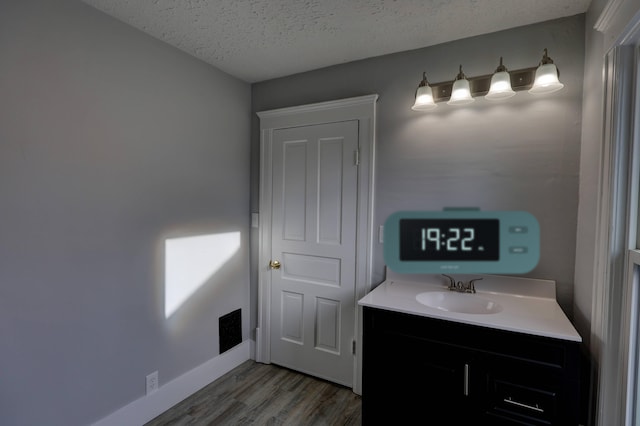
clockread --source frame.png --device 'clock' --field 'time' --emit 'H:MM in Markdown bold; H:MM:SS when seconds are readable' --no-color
**19:22**
